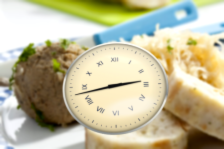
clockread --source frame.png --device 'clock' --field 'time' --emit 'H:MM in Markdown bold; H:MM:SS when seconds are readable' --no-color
**2:43**
